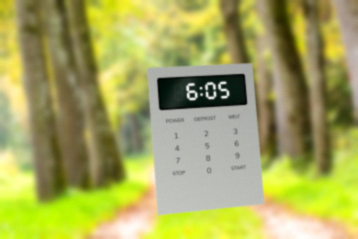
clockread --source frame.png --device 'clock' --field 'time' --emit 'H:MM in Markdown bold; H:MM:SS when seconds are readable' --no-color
**6:05**
